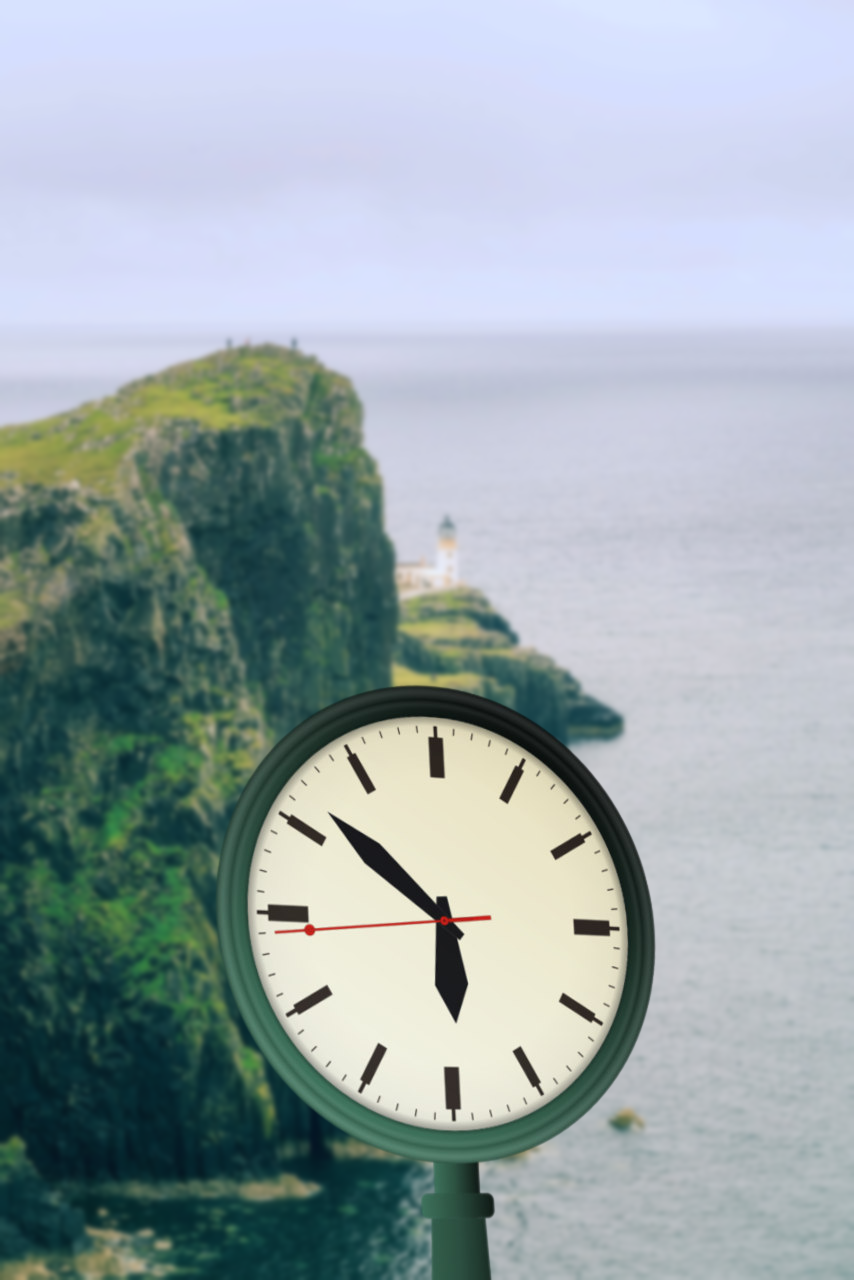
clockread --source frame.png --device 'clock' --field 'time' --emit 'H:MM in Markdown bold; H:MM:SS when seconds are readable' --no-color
**5:51:44**
